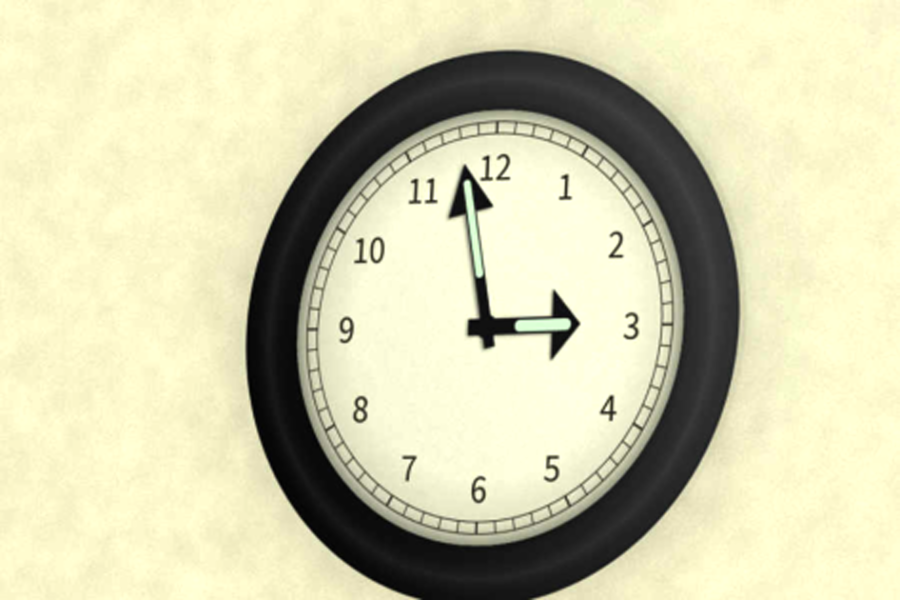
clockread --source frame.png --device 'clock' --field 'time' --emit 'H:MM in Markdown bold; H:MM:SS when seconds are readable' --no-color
**2:58**
